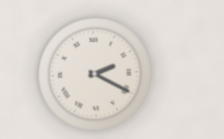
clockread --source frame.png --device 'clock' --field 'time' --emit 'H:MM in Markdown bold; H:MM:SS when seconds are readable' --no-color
**2:20**
